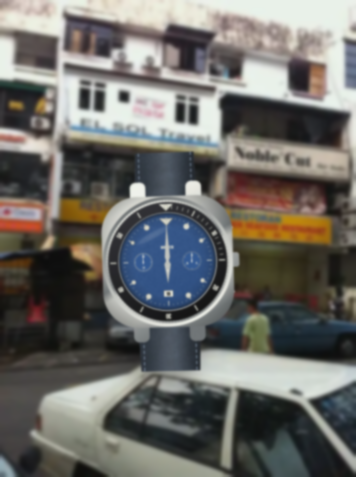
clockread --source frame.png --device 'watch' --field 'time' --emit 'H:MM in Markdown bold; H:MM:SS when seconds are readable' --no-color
**6:00**
